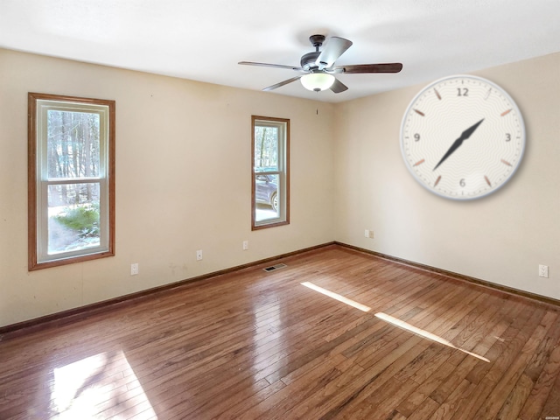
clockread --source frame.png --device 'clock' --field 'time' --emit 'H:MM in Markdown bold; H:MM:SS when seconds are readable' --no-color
**1:37**
